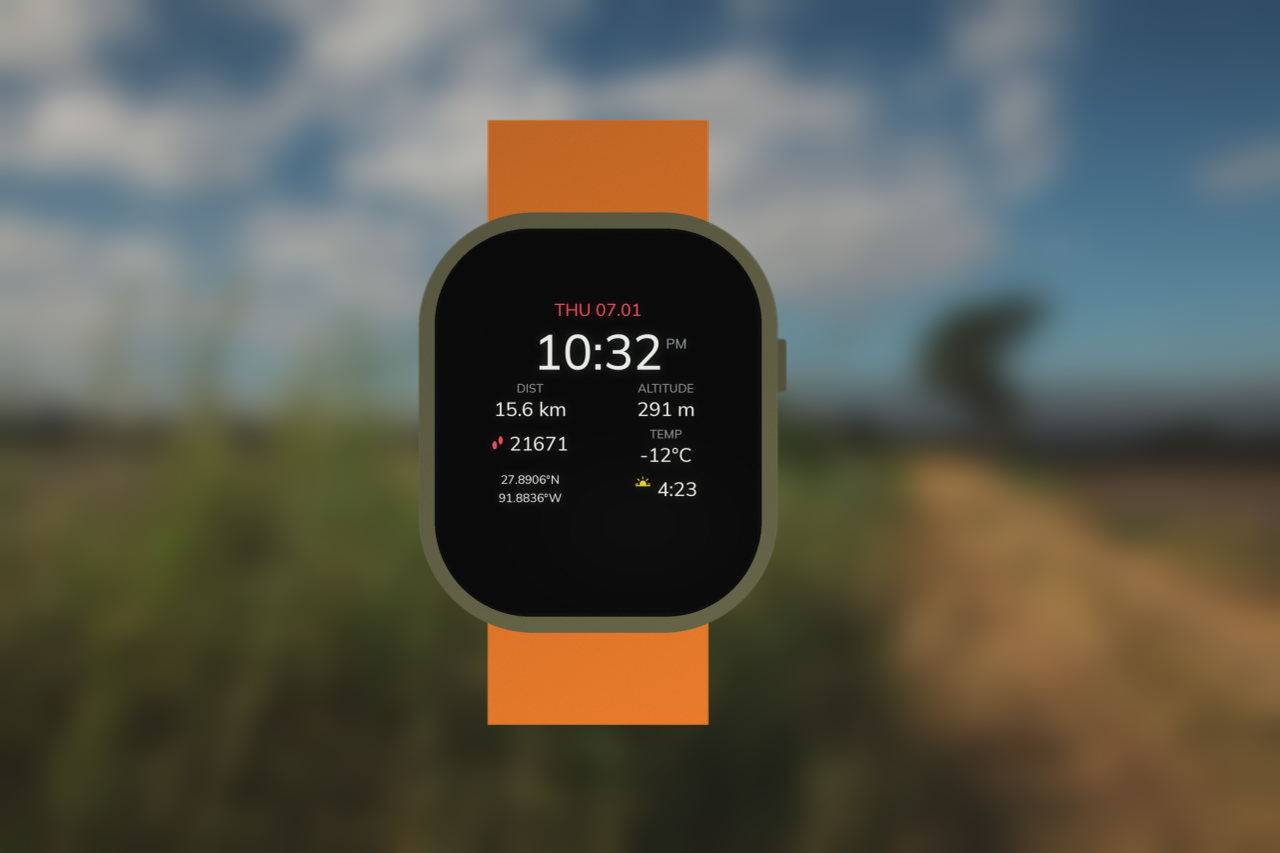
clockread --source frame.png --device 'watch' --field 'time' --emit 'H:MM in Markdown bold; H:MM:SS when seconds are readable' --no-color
**10:32**
